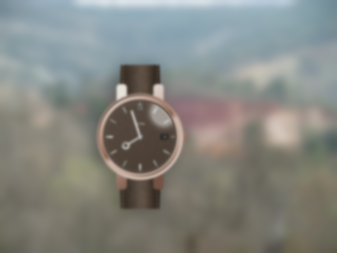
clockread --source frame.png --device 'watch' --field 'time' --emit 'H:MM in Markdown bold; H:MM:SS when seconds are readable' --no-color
**7:57**
